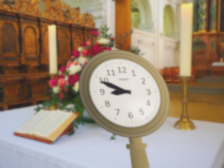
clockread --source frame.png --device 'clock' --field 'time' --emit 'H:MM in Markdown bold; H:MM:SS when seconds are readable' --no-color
**8:49**
